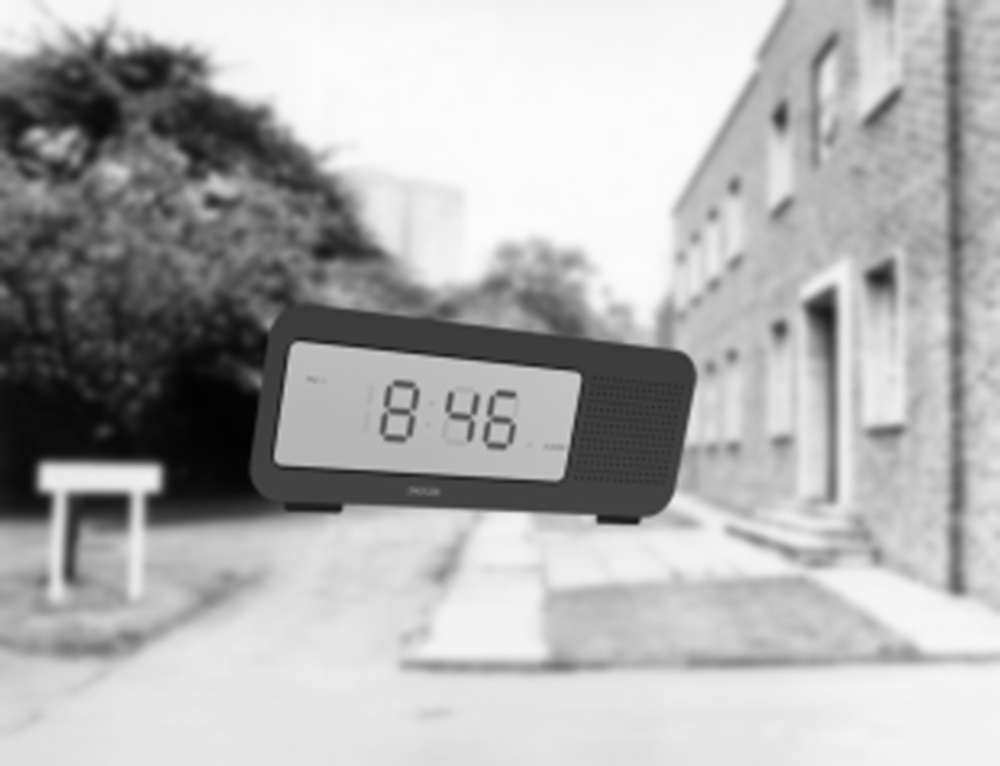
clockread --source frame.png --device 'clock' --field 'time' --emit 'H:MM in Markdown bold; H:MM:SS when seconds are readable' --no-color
**8:46**
